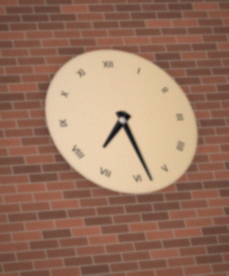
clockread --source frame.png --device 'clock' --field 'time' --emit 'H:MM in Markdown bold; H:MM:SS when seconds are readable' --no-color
**7:28**
